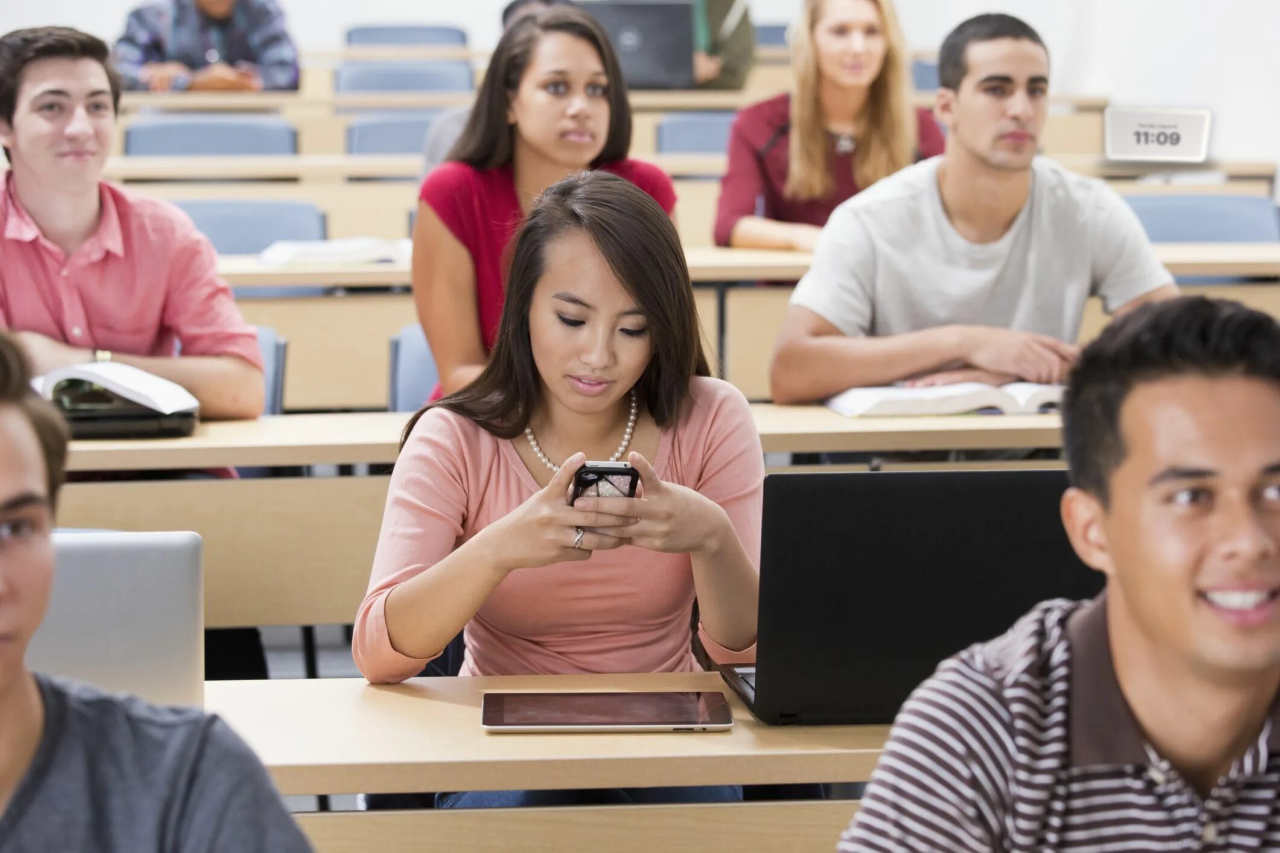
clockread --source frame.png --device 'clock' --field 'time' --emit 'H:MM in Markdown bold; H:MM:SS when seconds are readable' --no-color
**11:09**
